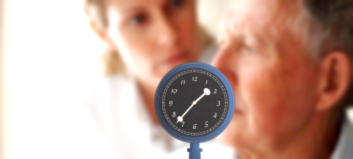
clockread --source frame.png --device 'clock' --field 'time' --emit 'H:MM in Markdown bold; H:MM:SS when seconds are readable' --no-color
**1:37**
